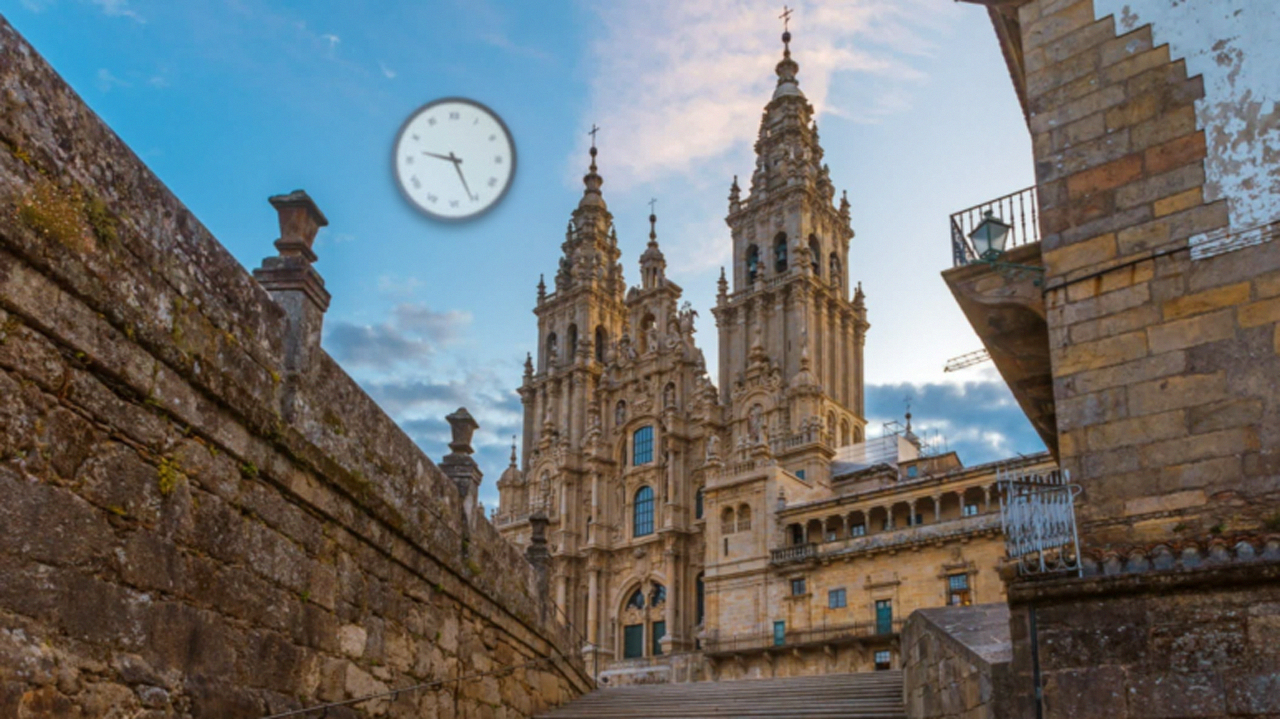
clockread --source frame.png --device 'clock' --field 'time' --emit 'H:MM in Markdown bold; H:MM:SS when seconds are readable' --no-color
**9:26**
